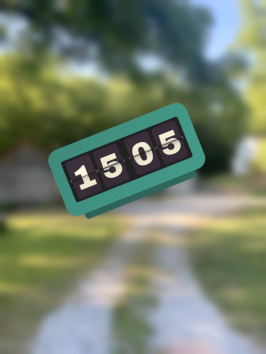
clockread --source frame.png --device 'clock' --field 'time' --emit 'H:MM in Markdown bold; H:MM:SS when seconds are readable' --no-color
**15:05**
